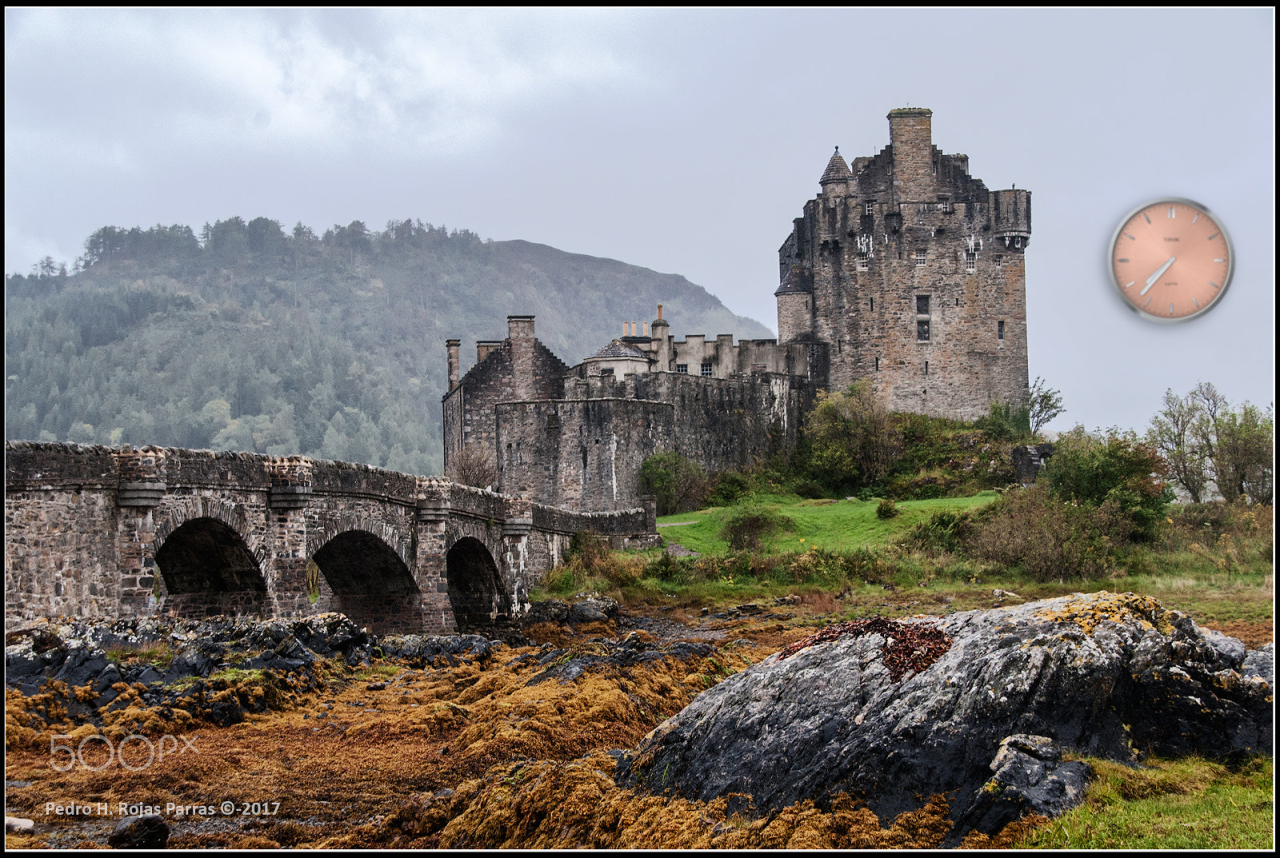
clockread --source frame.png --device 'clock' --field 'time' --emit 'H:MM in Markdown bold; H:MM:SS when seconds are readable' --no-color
**7:37**
